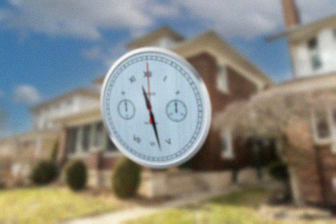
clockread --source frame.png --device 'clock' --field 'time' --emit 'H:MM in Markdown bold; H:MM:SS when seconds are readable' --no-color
**11:28**
